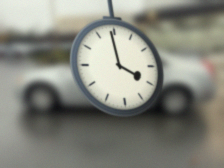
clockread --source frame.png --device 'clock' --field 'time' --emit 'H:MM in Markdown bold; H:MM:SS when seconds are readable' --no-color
**3:59**
